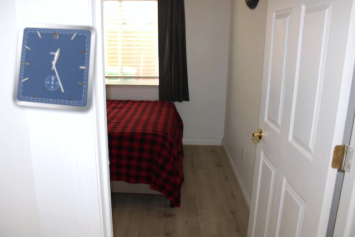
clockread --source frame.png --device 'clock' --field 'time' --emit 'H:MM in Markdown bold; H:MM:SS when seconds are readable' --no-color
**12:26**
